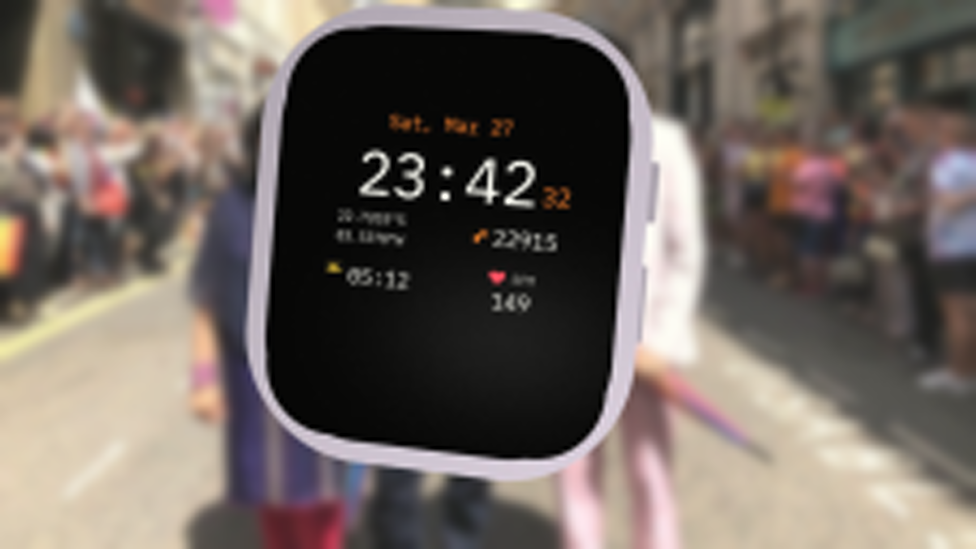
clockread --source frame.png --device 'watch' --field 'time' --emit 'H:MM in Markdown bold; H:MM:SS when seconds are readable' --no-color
**23:42**
